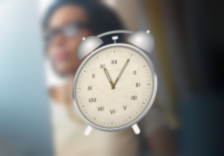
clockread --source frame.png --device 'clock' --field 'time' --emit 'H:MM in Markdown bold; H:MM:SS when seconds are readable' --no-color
**11:05**
